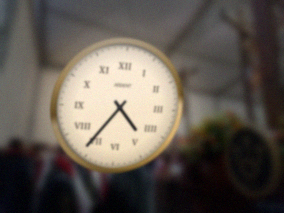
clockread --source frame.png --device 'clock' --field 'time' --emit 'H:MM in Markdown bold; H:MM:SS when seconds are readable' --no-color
**4:36**
